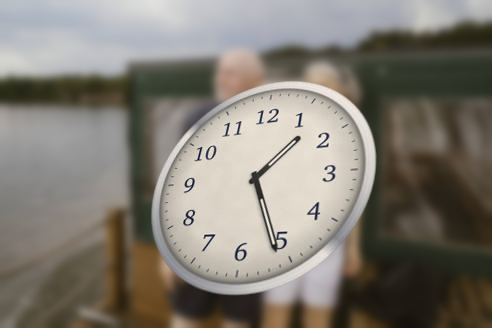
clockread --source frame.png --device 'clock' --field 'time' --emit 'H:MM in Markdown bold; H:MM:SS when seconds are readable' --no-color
**1:26**
